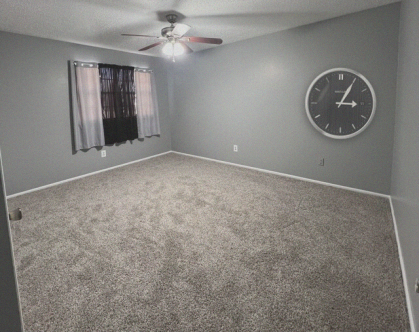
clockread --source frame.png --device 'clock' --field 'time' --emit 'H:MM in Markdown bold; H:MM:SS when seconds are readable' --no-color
**3:05**
